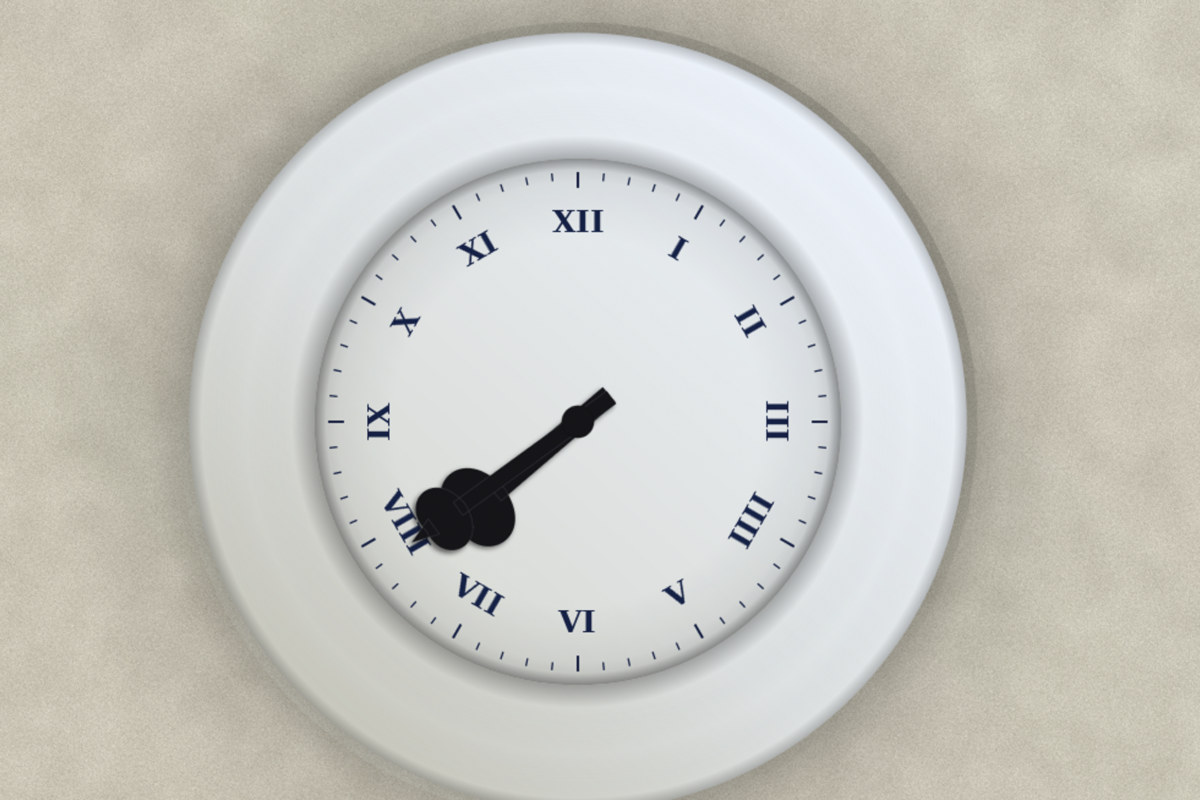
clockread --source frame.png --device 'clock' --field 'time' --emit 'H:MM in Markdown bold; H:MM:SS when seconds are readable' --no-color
**7:39**
